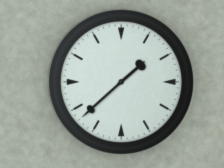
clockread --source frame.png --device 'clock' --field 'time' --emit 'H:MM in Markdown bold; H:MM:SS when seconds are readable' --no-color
**1:38**
